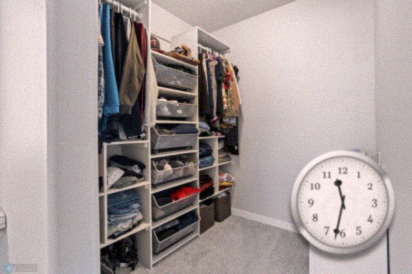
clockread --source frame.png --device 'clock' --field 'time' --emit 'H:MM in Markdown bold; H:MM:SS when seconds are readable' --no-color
**11:32**
